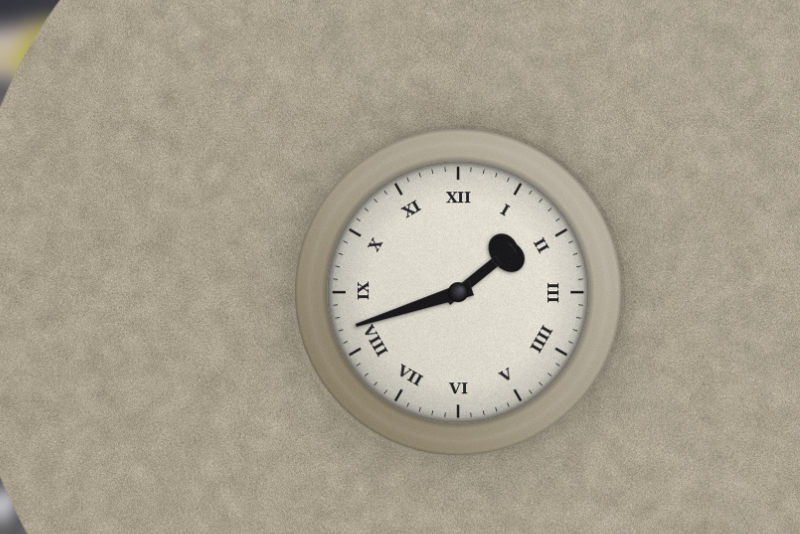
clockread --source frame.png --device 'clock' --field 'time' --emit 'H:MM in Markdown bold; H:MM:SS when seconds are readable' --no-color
**1:42**
